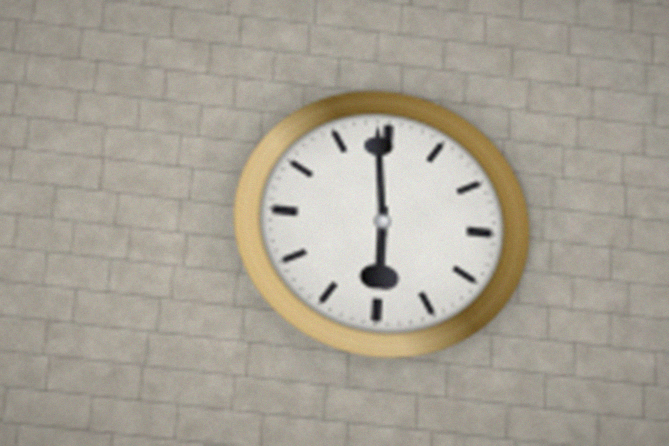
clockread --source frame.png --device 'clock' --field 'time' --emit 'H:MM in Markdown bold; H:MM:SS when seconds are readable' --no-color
**5:59**
